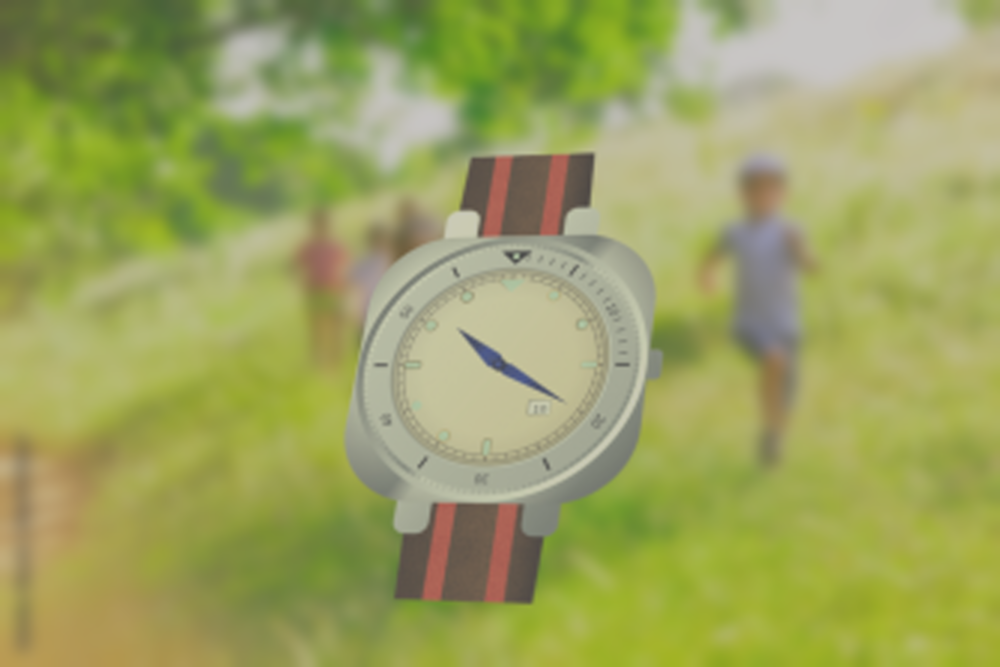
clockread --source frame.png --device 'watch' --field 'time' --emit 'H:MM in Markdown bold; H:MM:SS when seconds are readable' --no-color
**10:20**
